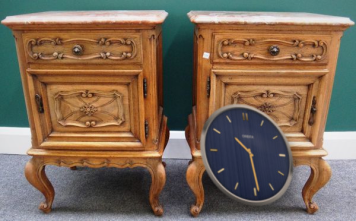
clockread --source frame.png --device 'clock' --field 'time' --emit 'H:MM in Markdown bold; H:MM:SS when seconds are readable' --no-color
**10:29**
